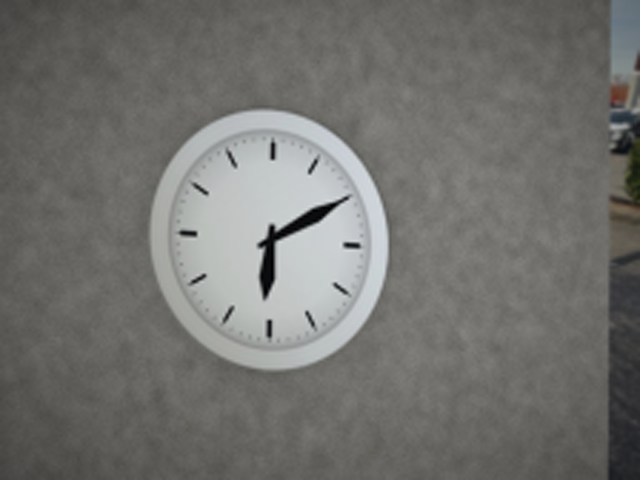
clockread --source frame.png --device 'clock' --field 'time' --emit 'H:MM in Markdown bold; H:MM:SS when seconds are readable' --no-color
**6:10**
